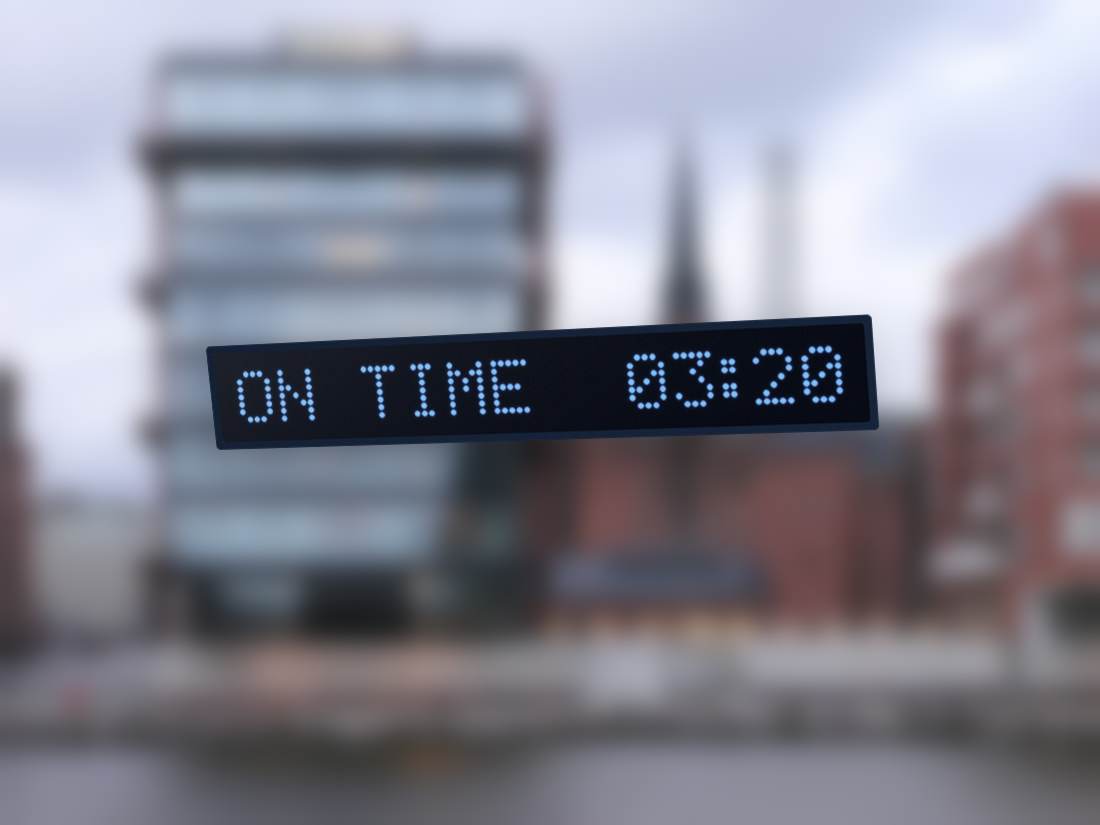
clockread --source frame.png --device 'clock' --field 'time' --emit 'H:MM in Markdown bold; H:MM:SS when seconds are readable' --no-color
**3:20**
